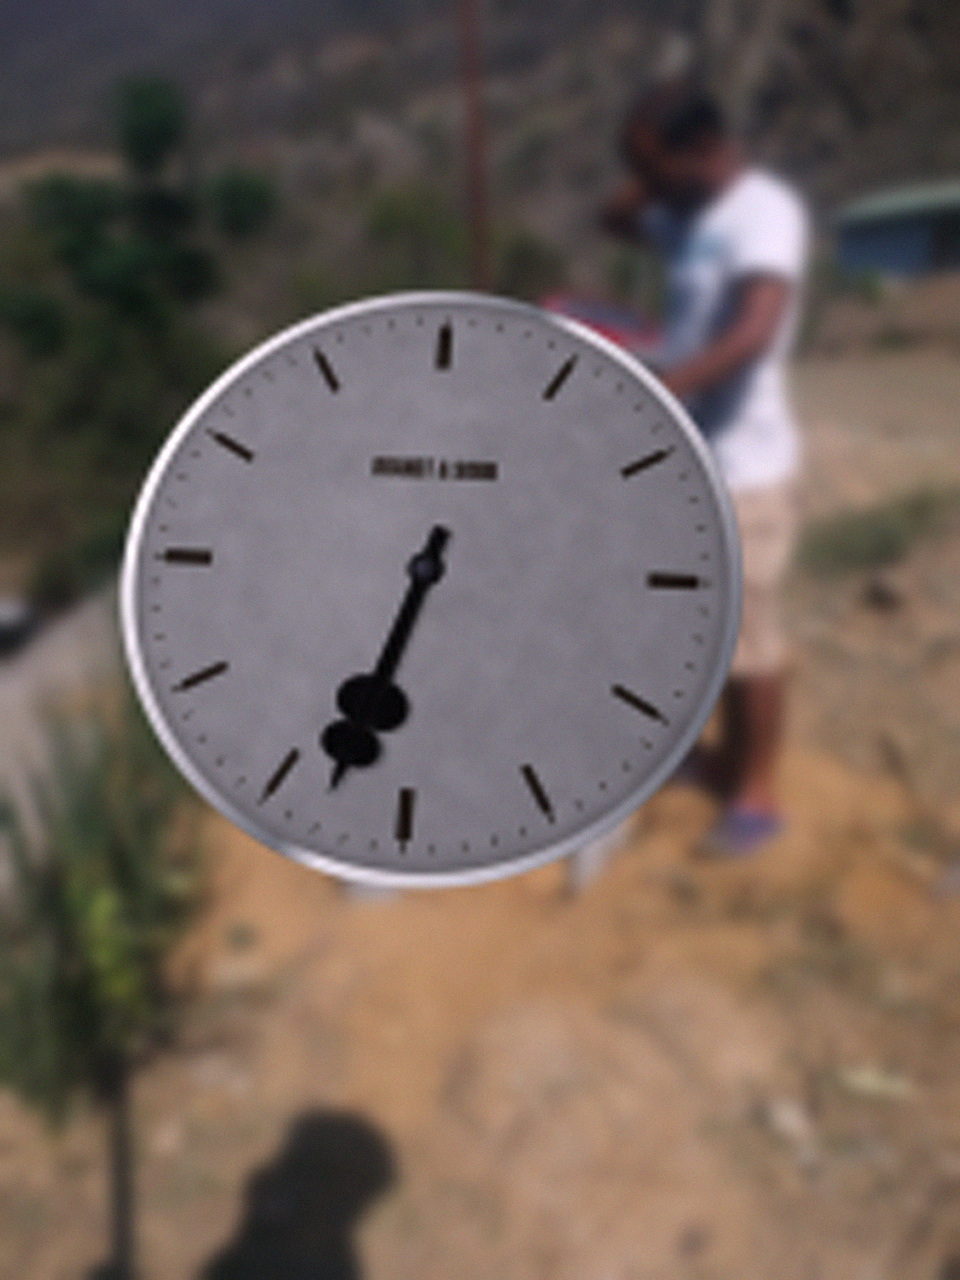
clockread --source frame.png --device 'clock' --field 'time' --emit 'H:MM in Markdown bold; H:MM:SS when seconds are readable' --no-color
**6:33**
